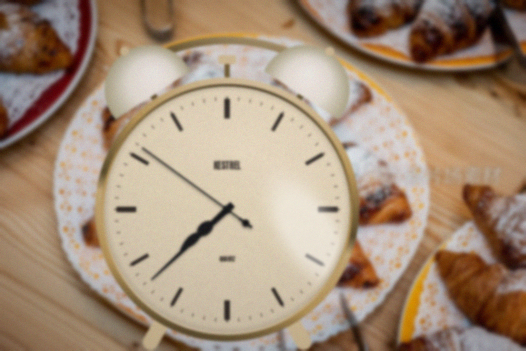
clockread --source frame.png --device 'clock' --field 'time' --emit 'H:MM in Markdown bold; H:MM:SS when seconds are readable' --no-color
**7:37:51**
